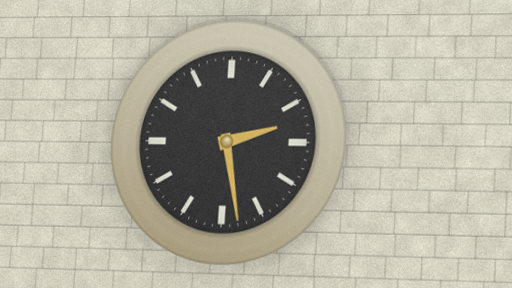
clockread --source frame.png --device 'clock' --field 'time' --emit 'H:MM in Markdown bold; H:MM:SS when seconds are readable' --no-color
**2:28**
